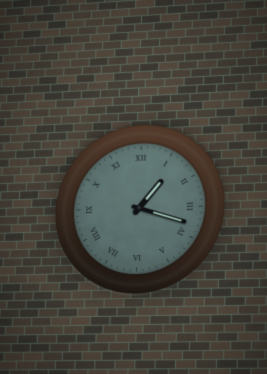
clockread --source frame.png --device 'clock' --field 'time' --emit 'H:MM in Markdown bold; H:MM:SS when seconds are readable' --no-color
**1:18**
